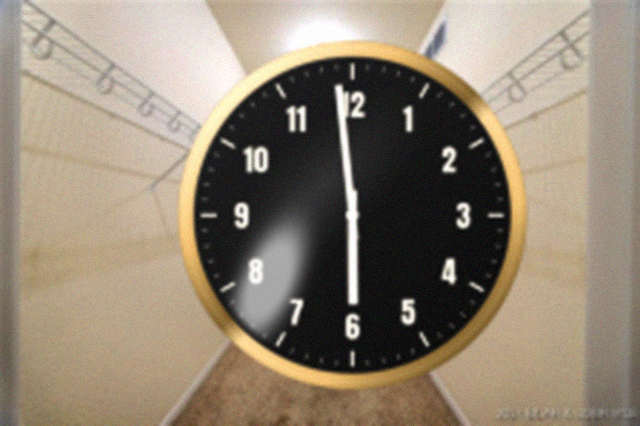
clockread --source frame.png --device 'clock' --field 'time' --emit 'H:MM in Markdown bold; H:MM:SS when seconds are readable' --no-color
**5:59**
